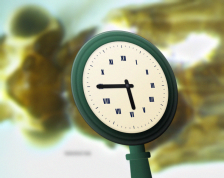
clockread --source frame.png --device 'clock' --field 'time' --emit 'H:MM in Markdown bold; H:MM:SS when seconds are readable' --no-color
**5:45**
